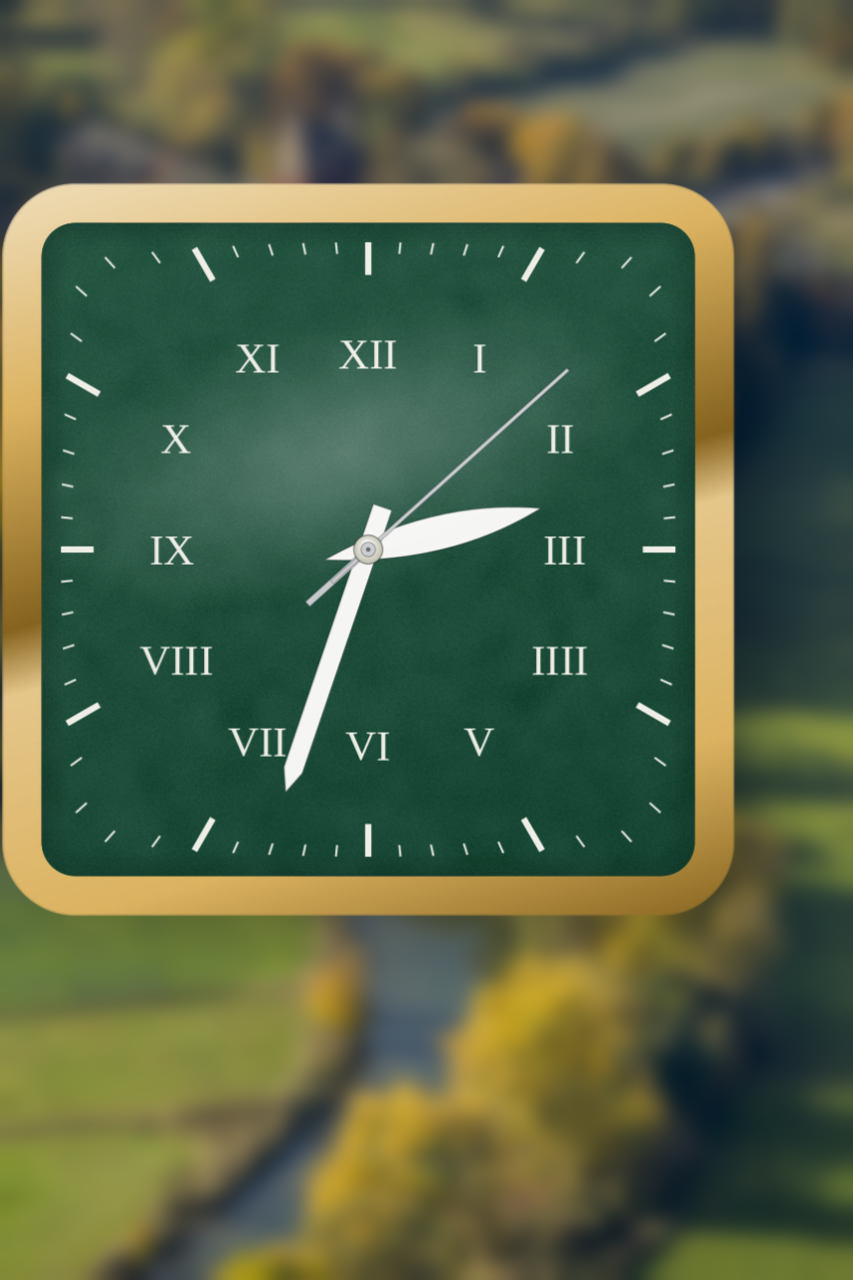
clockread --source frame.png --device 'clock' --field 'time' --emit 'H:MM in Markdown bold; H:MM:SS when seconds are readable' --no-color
**2:33:08**
